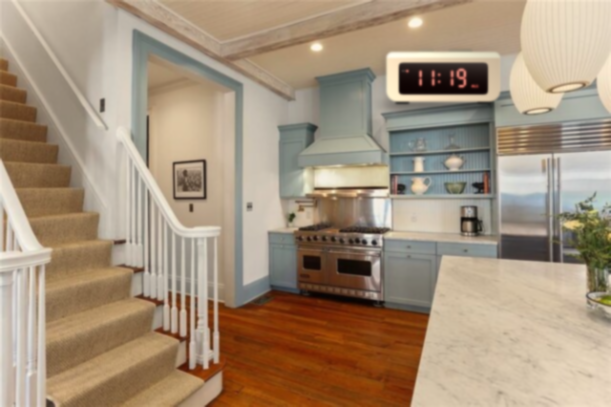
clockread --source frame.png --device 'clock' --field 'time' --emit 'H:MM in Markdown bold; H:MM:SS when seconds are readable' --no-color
**11:19**
